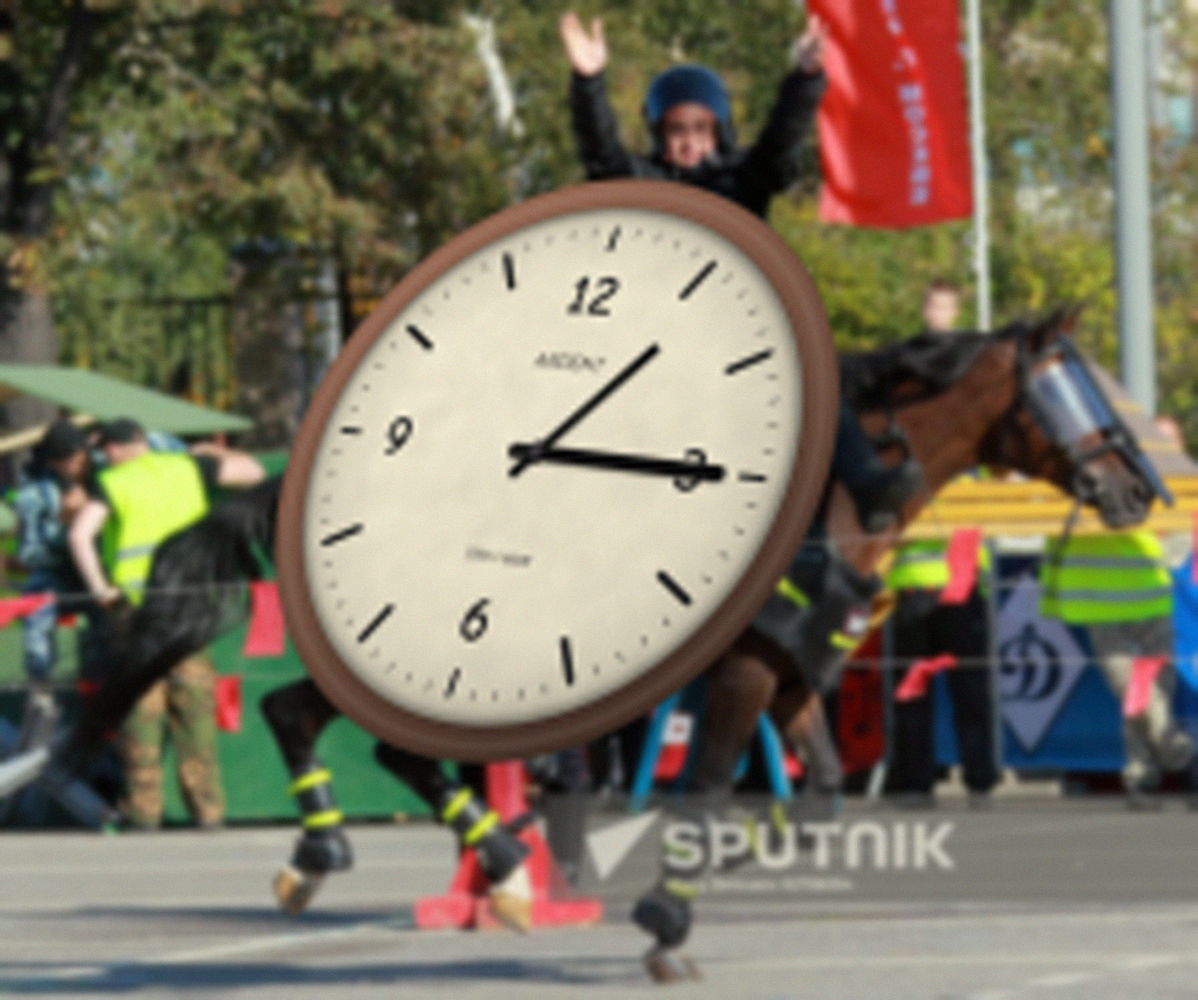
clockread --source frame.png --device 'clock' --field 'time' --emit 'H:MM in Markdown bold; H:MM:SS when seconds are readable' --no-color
**1:15**
